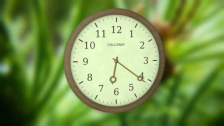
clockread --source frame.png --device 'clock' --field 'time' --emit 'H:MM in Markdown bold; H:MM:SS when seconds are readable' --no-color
**6:21**
